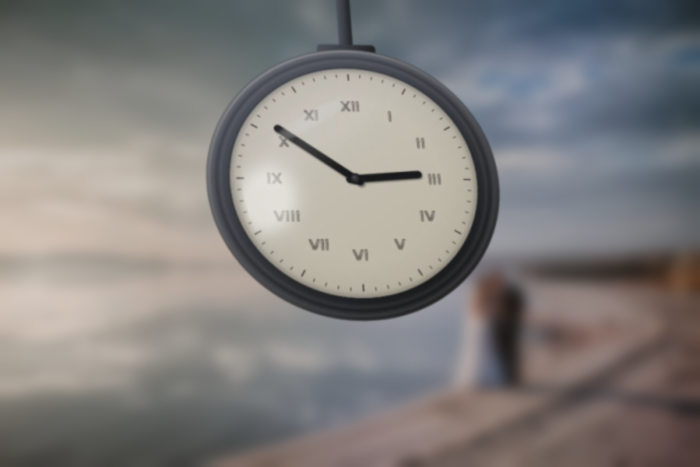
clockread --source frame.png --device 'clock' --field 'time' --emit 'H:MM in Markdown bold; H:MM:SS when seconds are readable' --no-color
**2:51**
